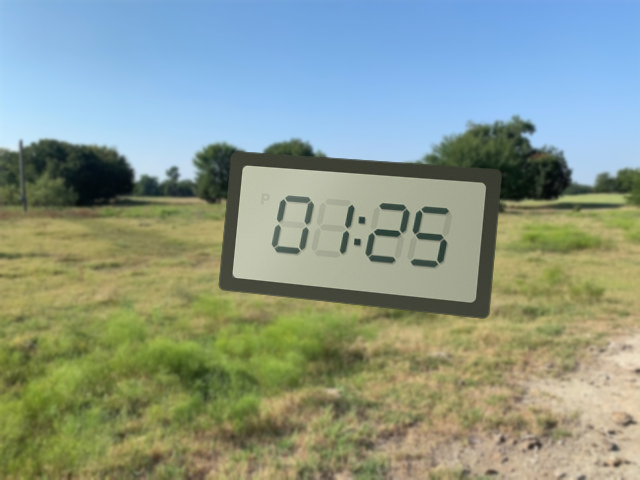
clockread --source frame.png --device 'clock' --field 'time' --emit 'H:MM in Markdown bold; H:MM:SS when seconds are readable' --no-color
**1:25**
